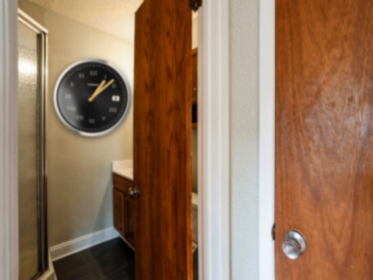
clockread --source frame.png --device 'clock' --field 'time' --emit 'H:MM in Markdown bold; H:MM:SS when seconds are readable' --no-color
**1:08**
